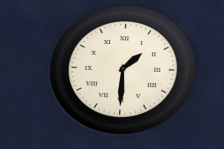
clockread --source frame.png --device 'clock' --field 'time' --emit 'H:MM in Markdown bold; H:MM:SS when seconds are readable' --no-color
**1:30**
